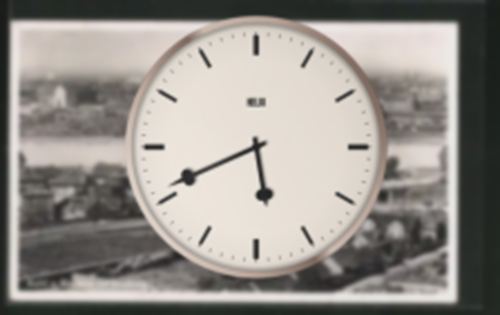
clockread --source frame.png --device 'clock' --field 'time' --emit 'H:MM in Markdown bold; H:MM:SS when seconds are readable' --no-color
**5:41**
